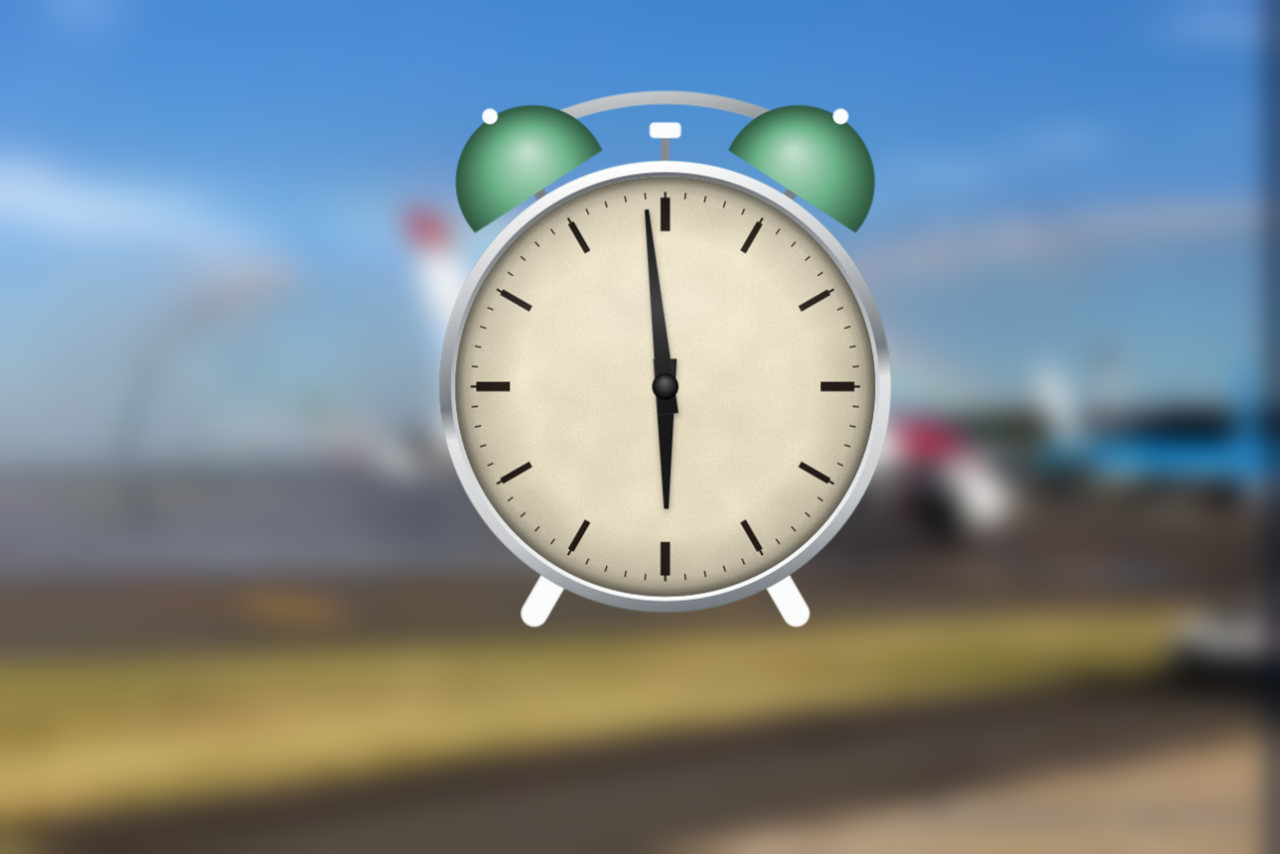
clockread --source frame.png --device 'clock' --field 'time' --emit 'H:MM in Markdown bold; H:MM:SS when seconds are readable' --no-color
**5:59**
